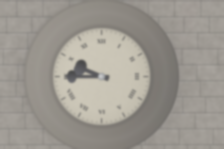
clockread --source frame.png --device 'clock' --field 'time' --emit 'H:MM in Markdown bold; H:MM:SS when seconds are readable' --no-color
**9:45**
